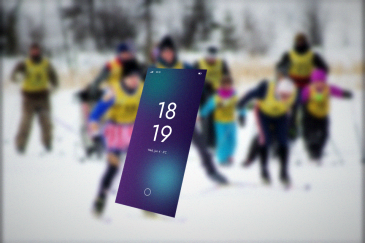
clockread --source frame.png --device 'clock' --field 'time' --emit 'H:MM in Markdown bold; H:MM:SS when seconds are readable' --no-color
**18:19**
